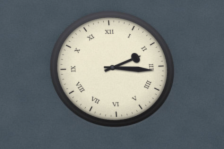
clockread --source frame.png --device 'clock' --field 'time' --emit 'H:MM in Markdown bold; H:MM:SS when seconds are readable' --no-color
**2:16**
